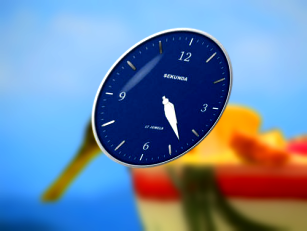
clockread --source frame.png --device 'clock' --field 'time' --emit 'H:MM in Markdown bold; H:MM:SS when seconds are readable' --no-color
**4:23**
